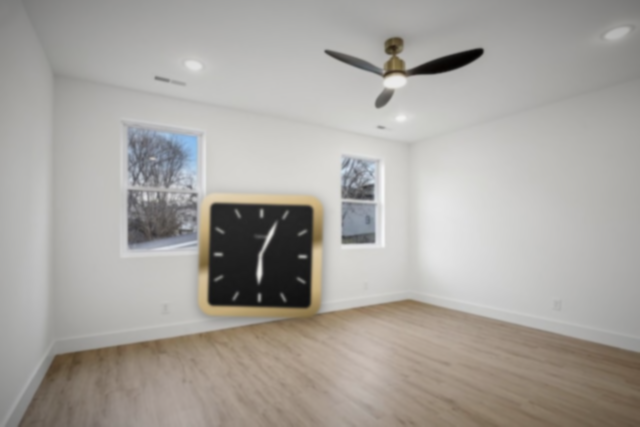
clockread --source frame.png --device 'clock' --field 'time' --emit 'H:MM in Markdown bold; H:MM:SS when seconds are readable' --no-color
**6:04**
